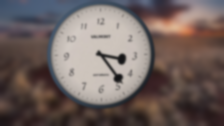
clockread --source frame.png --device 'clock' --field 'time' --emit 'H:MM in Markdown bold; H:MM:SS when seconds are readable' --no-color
**3:24**
